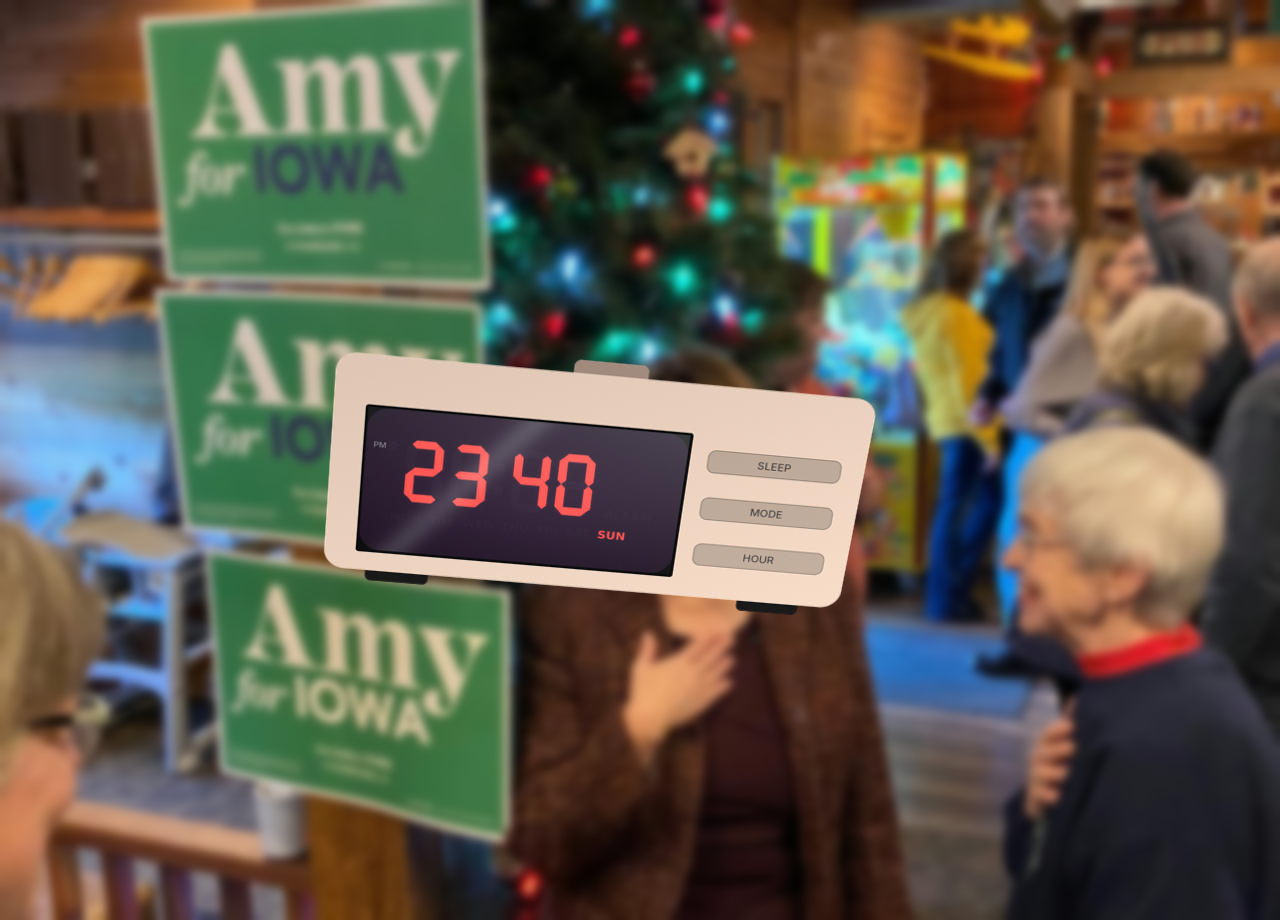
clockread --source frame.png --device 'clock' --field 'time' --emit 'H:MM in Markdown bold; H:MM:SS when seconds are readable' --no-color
**23:40**
